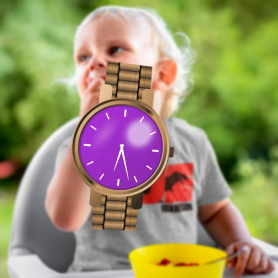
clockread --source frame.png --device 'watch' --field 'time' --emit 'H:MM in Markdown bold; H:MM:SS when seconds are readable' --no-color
**6:27**
